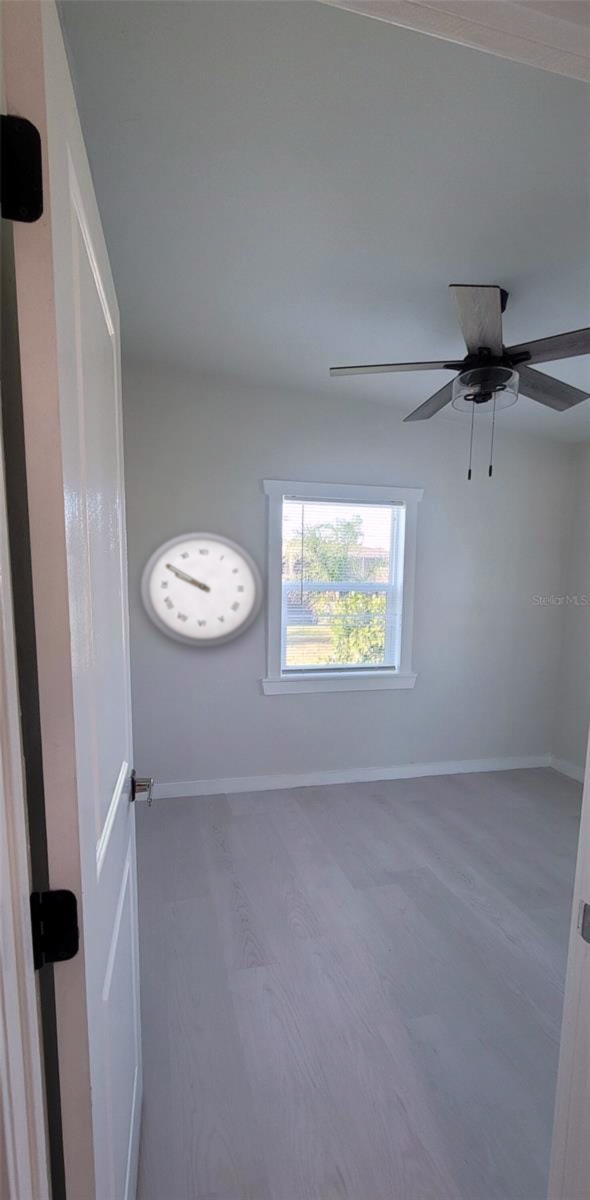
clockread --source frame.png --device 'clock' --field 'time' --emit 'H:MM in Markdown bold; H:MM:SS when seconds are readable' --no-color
**9:50**
